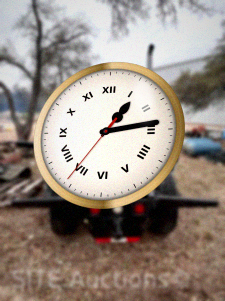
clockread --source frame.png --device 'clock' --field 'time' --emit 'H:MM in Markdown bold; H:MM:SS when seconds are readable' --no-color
**1:13:36**
